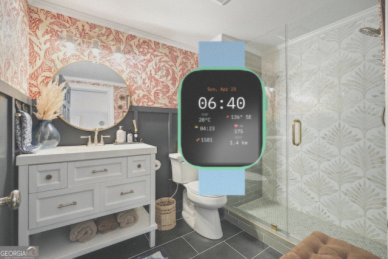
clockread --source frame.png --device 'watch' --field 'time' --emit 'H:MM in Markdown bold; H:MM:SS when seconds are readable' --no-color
**6:40**
